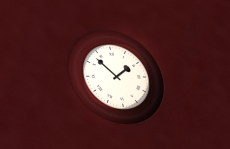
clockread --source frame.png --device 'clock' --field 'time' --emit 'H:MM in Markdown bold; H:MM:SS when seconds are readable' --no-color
**1:53**
